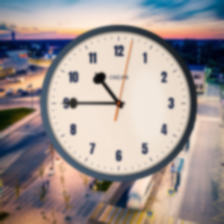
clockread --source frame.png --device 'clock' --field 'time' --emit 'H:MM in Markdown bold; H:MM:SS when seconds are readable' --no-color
**10:45:02**
